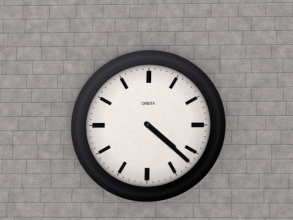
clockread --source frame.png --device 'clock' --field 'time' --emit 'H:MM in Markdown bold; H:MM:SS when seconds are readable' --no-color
**4:22**
